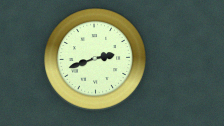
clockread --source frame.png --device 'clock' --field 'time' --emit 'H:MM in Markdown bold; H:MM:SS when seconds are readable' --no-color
**2:42**
